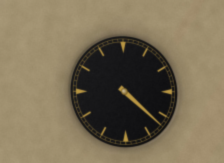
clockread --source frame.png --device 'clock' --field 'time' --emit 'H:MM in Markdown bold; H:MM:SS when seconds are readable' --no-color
**4:22**
